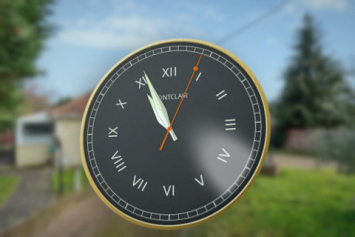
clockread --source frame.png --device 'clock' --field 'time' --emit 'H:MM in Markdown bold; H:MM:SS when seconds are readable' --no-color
**10:56:04**
